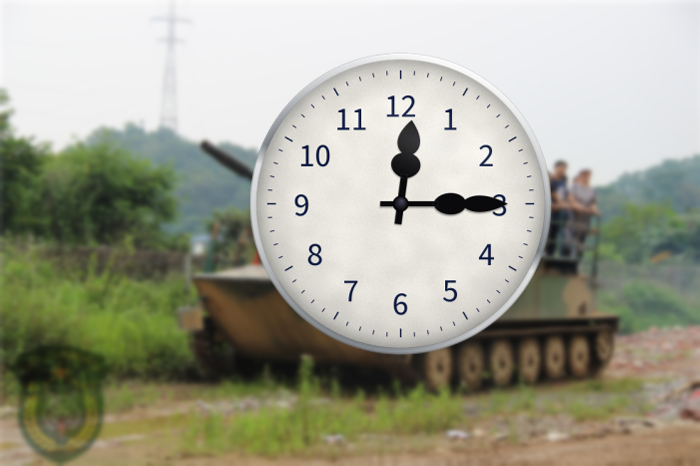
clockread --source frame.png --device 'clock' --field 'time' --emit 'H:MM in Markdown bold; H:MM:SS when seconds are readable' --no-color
**12:15**
